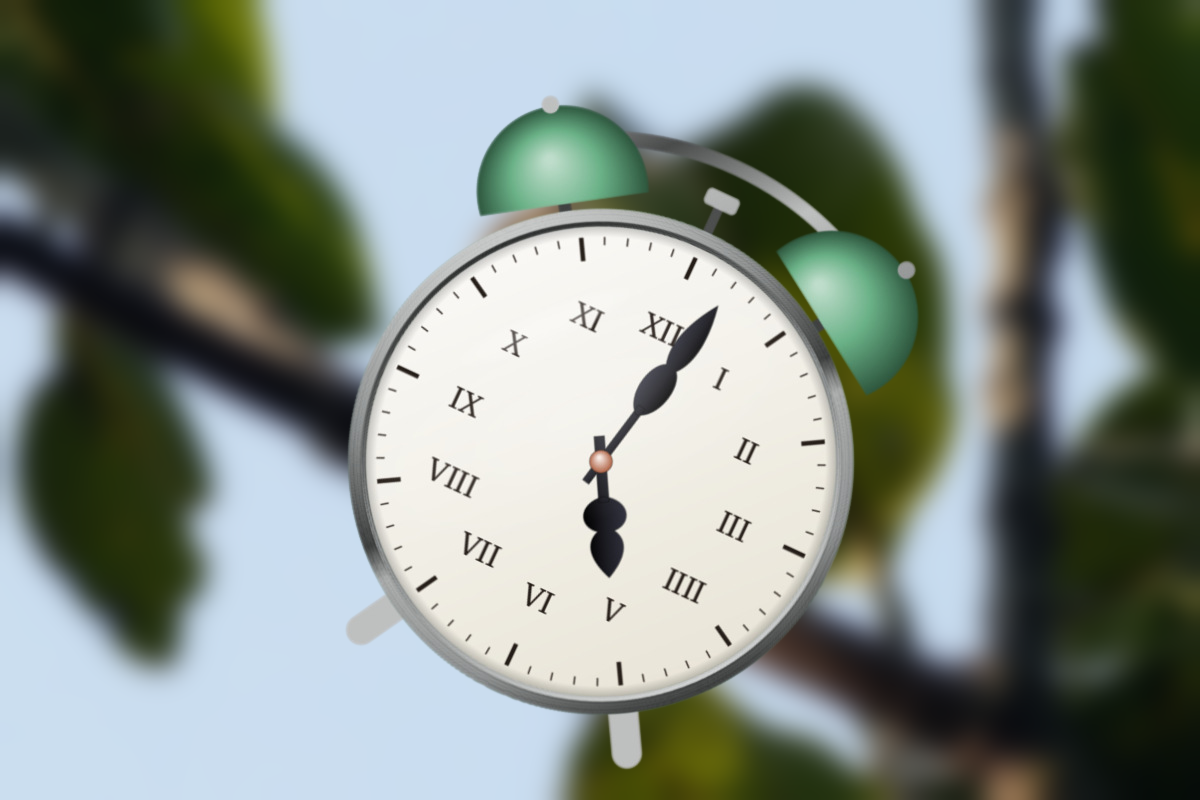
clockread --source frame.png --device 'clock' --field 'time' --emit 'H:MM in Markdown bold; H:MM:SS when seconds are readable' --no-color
**5:02**
